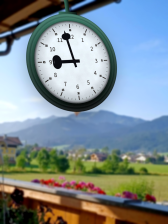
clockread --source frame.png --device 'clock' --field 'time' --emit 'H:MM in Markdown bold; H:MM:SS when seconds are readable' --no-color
**8:58**
